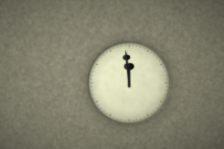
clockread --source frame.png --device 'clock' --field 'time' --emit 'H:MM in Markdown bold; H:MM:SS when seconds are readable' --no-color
**11:59**
